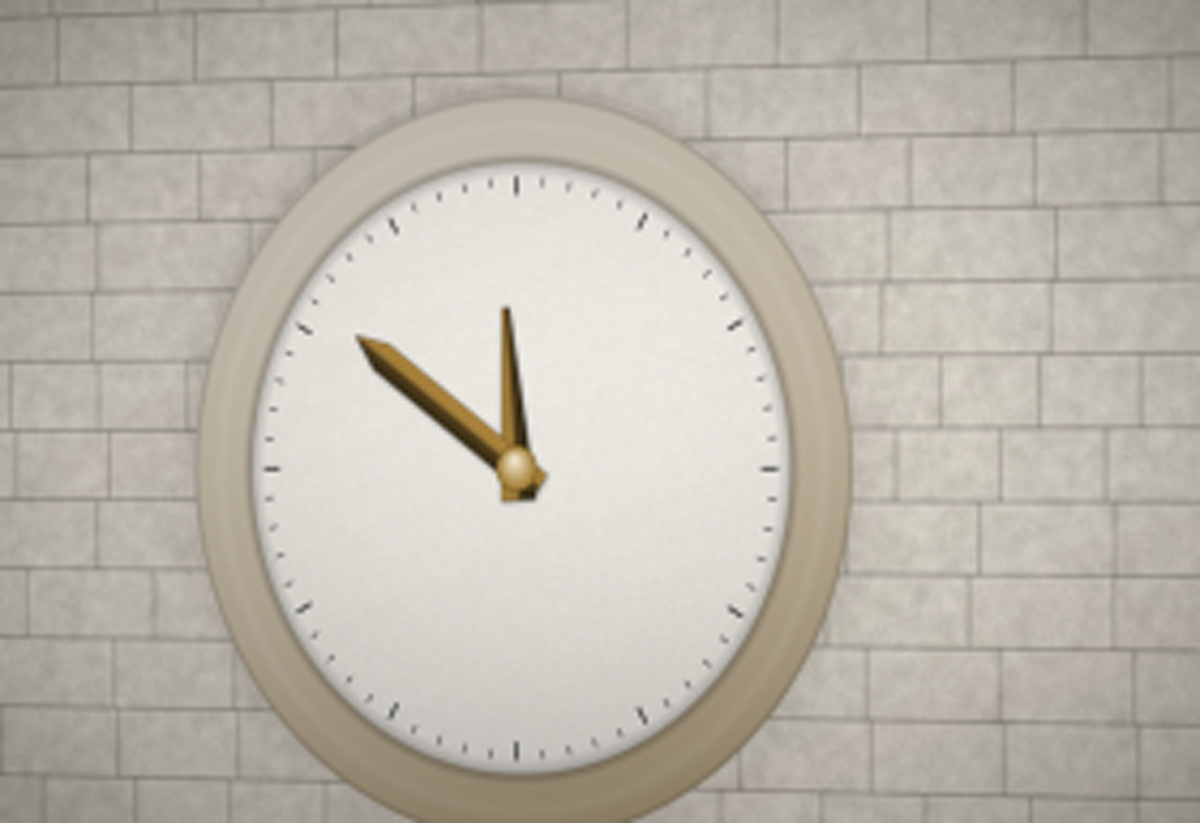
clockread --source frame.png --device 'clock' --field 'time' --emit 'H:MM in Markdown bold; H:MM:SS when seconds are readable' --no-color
**11:51**
